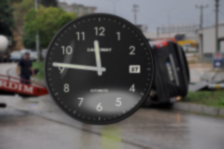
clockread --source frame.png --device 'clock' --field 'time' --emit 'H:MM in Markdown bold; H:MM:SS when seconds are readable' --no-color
**11:46**
